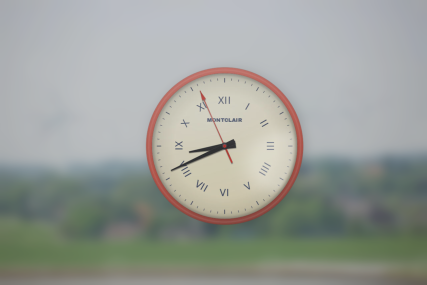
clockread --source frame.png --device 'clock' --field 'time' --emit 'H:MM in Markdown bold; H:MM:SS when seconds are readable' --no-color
**8:40:56**
